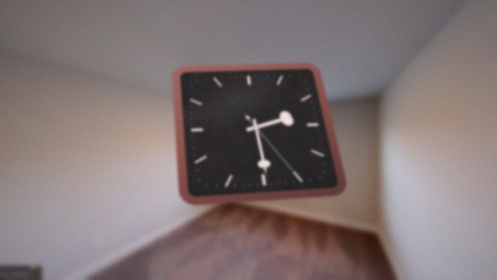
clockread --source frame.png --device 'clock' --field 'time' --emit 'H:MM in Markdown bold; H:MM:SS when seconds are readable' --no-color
**2:29:25**
